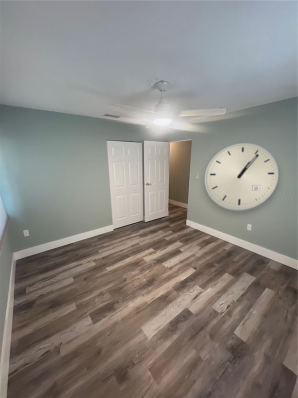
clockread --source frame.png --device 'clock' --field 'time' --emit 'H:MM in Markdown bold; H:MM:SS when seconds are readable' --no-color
**1:06**
